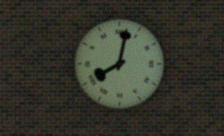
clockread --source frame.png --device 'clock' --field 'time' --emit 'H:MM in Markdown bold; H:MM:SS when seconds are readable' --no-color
**8:02**
